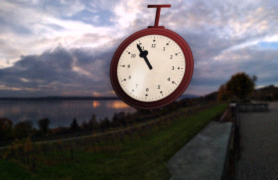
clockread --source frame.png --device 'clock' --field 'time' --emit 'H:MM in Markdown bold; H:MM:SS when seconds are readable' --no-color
**10:54**
